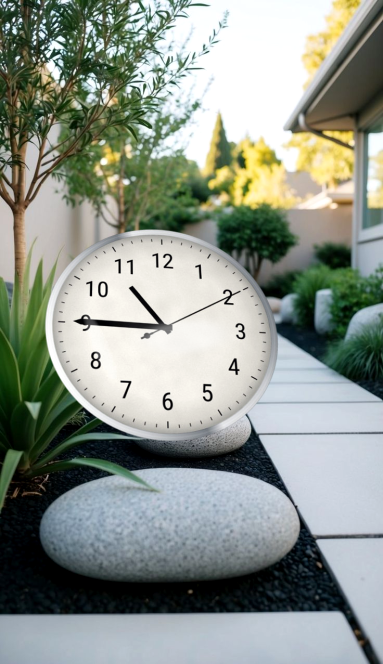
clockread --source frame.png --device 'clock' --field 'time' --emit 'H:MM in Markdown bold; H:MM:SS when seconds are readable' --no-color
**10:45:10**
